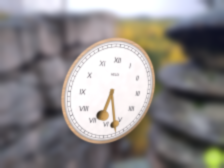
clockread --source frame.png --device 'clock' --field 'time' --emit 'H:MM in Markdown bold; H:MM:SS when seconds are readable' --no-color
**6:27**
